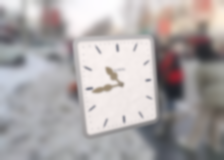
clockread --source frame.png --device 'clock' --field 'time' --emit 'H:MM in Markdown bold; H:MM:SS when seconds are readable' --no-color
**10:44**
